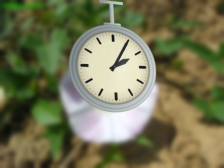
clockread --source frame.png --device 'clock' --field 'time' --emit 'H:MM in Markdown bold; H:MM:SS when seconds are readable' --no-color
**2:05**
